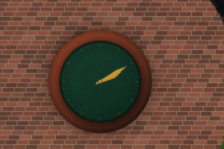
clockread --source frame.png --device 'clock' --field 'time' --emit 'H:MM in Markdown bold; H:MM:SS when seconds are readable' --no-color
**2:10**
